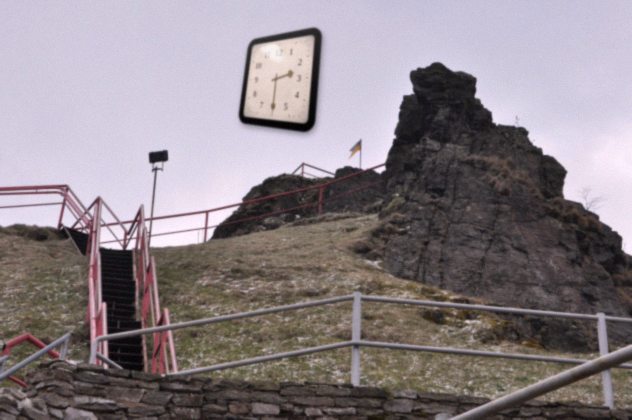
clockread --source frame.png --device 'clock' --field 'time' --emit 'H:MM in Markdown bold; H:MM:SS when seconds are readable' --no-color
**2:30**
